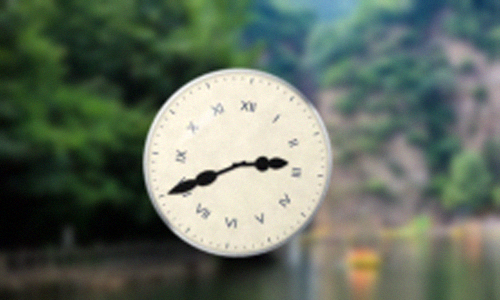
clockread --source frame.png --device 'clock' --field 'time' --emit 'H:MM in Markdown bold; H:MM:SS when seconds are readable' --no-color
**2:40**
